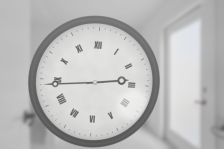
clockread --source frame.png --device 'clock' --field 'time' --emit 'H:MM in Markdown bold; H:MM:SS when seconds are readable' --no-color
**2:44**
